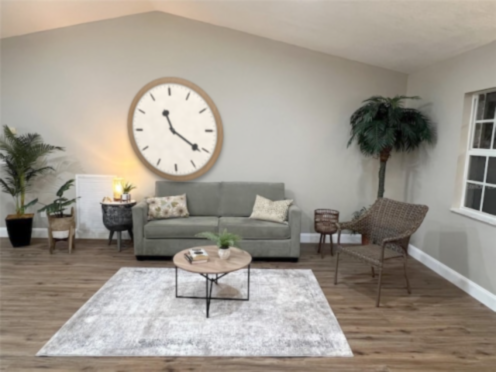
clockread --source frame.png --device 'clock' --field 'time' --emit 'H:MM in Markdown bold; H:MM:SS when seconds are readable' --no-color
**11:21**
